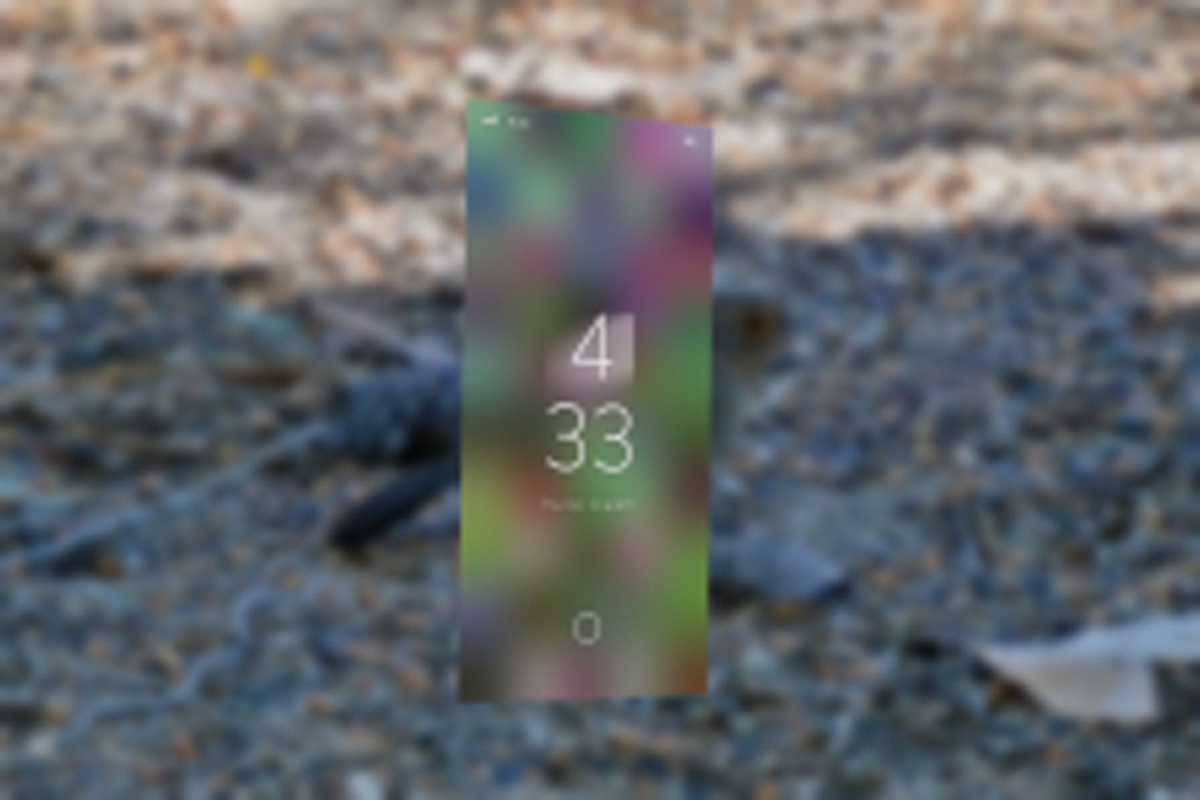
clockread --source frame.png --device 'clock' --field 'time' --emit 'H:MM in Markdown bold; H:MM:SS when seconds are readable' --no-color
**4:33**
